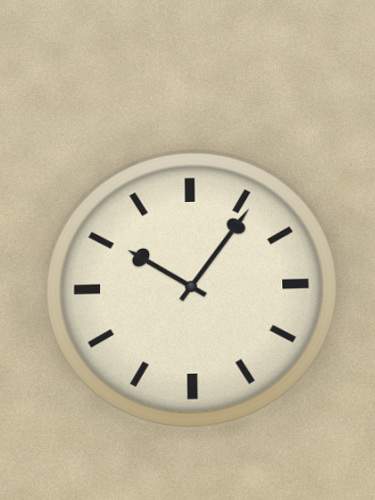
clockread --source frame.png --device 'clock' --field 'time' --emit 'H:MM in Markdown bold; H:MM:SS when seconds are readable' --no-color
**10:06**
